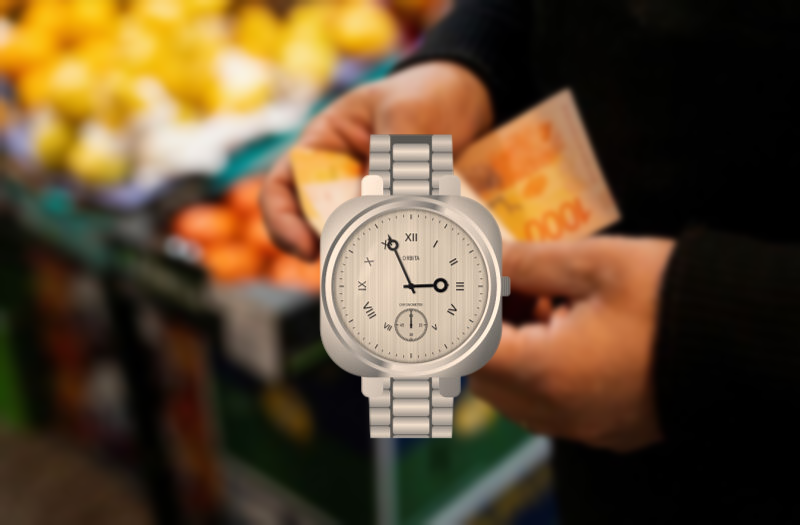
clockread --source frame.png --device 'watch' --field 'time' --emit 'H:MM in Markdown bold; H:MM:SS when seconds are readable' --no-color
**2:56**
